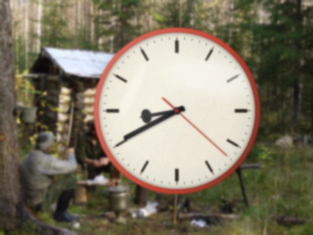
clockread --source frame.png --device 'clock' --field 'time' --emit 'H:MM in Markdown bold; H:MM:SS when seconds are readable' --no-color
**8:40:22**
